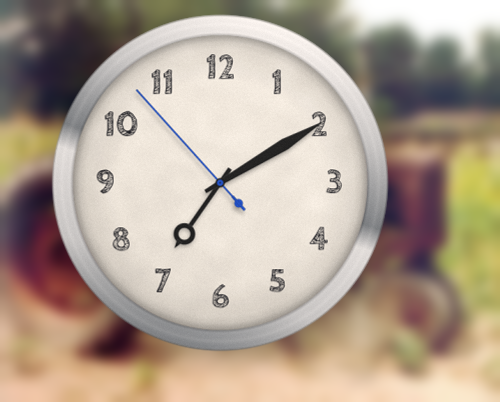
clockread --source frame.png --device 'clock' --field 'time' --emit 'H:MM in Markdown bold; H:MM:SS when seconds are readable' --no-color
**7:09:53**
